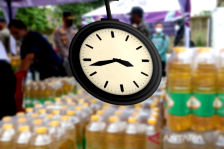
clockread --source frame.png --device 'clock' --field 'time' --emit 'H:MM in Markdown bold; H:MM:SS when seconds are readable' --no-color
**3:43**
